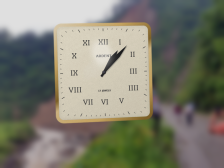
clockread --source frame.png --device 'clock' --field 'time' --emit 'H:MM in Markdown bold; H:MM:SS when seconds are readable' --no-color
**1:07**
